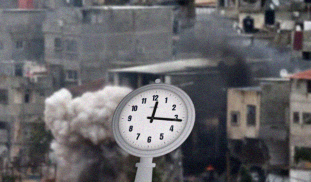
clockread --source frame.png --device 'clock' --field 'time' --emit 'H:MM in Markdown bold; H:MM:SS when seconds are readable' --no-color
**12:16**
